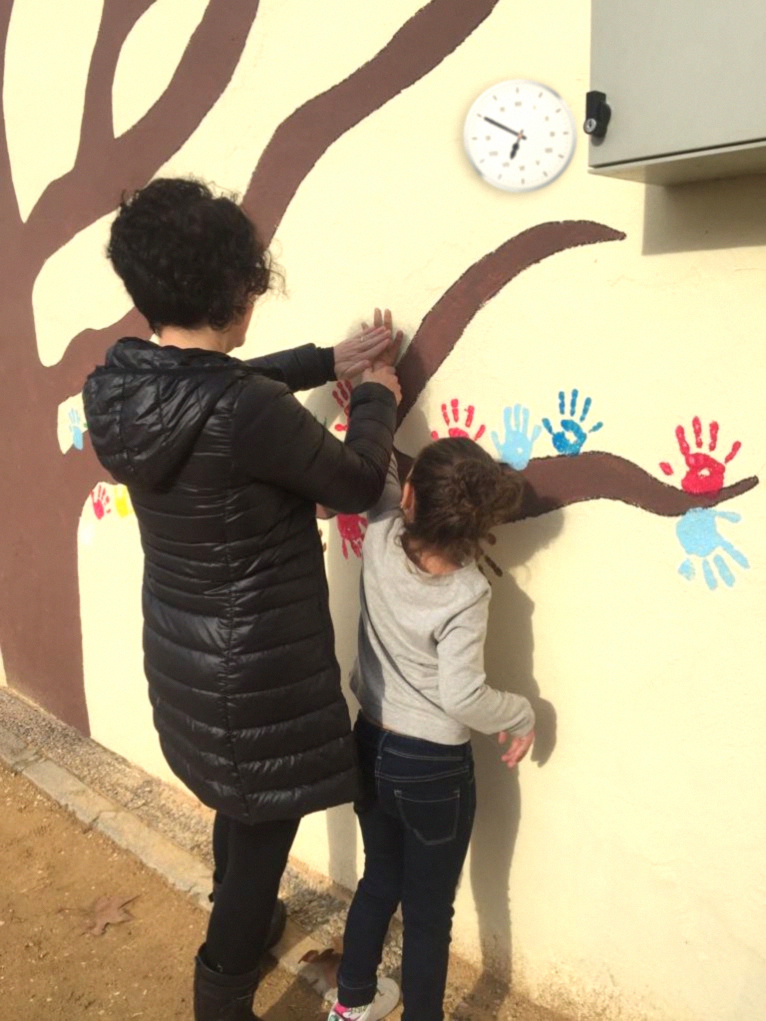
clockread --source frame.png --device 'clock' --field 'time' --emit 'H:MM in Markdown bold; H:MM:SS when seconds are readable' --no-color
**6:50**
